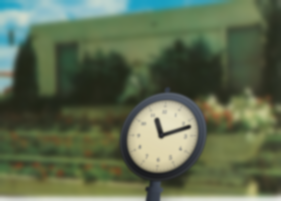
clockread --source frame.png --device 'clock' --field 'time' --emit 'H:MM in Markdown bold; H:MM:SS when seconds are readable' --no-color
**11:12**
